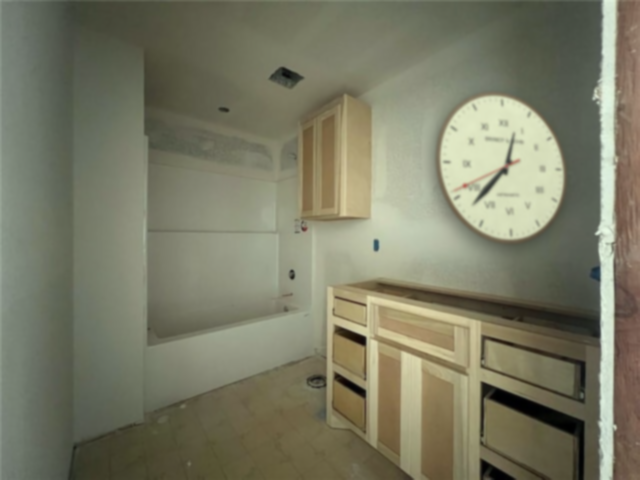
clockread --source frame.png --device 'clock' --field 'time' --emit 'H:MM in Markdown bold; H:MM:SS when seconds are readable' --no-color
**12:37:41**
